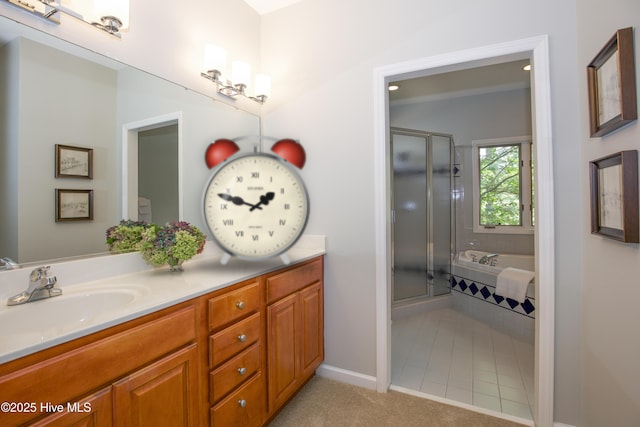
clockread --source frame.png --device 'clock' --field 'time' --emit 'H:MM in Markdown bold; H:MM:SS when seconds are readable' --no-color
**1:48**
